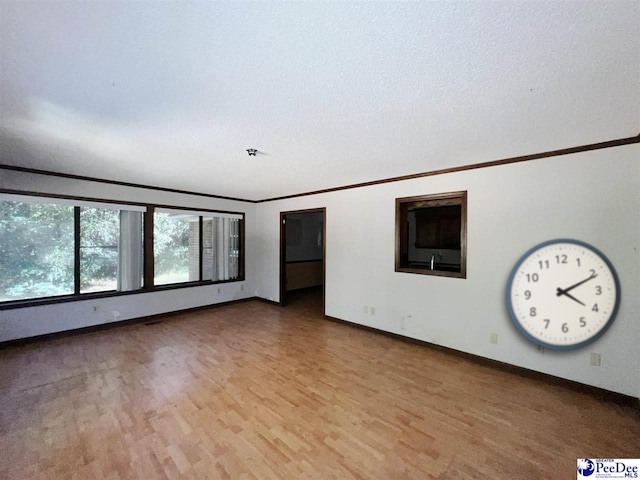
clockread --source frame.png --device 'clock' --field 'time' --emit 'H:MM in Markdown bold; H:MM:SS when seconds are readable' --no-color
**4:11**
